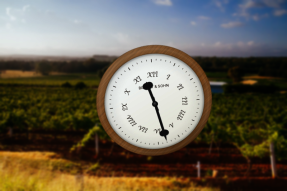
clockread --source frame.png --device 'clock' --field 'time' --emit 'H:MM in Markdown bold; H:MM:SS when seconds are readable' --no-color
**11:28**
